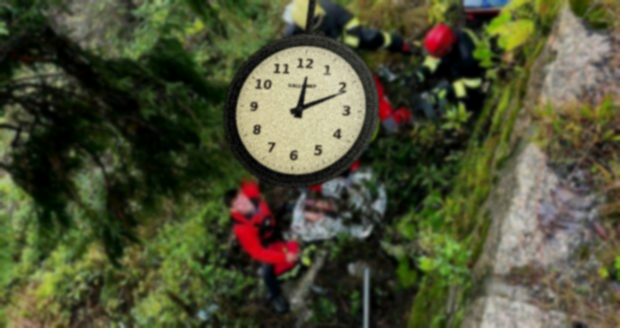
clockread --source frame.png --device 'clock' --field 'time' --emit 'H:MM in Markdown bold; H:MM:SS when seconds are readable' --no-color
**12:11**
